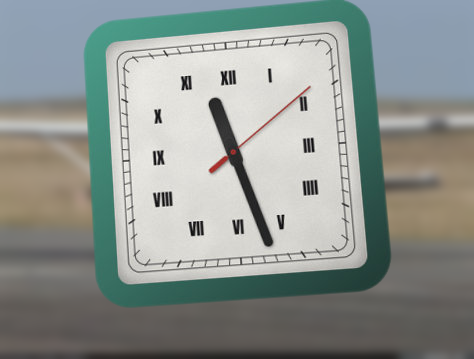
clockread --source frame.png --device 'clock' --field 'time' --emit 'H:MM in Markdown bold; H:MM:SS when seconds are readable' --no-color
**11:27:09**
